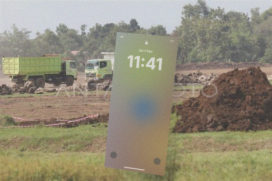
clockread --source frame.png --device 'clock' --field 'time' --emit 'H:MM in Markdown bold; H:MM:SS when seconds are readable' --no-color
**11:41**
